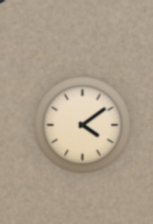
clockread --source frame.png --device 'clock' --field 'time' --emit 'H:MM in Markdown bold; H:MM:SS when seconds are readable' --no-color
**4:09**
